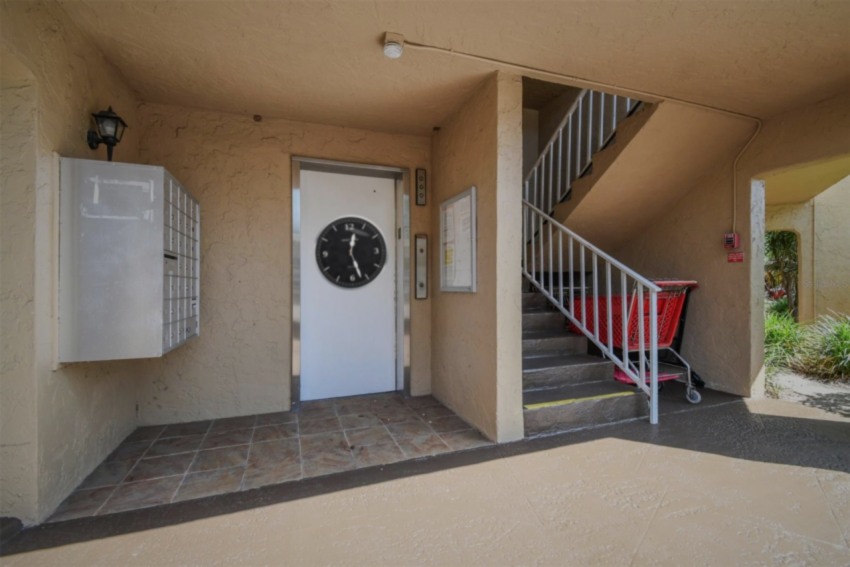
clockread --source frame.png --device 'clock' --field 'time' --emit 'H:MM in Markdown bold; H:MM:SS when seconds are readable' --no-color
**12:27**
